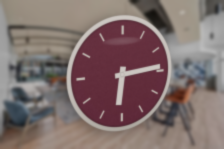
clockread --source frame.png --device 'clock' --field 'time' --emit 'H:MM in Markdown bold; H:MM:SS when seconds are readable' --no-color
**6:14**
